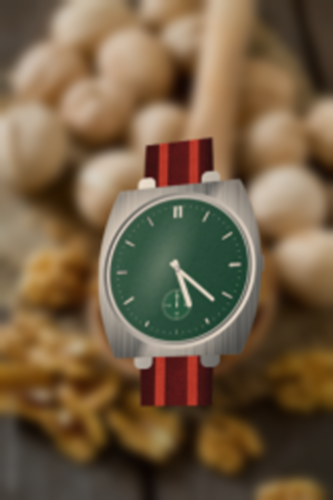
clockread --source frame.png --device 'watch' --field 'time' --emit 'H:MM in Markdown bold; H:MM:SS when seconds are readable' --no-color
**5:22**
